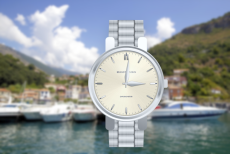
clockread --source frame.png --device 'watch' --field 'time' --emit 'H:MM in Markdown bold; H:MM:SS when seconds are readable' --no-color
**3:01**
